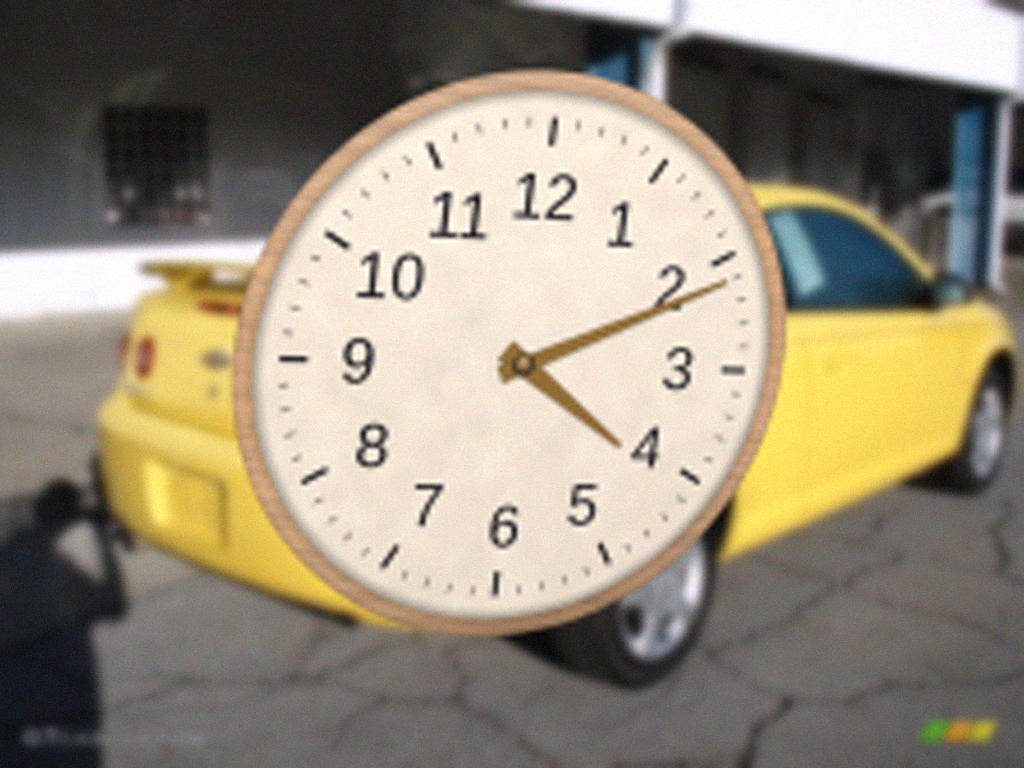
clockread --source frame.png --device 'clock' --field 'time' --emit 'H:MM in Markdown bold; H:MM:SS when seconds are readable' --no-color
**4:11**
